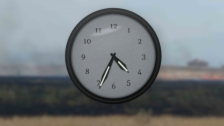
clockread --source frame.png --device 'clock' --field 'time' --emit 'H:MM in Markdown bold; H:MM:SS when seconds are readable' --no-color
**4:34**
